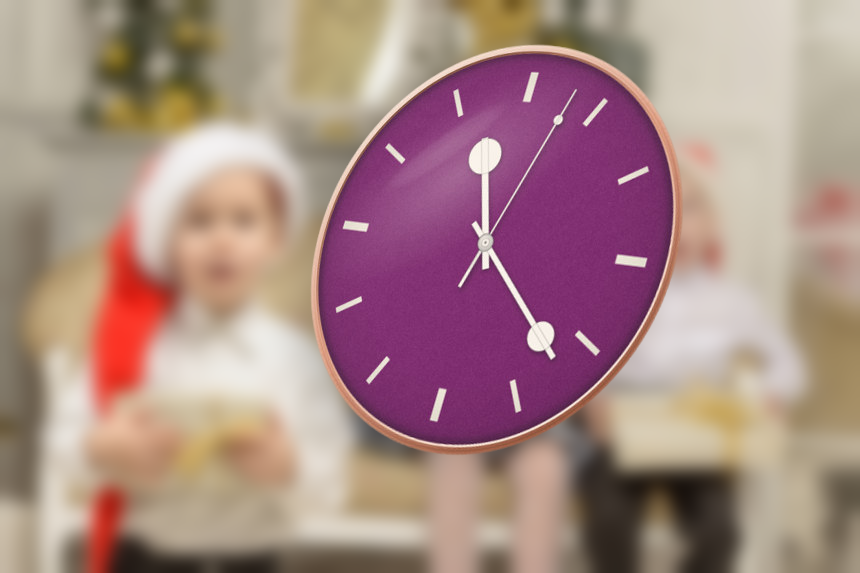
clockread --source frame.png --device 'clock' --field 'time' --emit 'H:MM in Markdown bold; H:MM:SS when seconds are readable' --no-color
**11:22:03**
